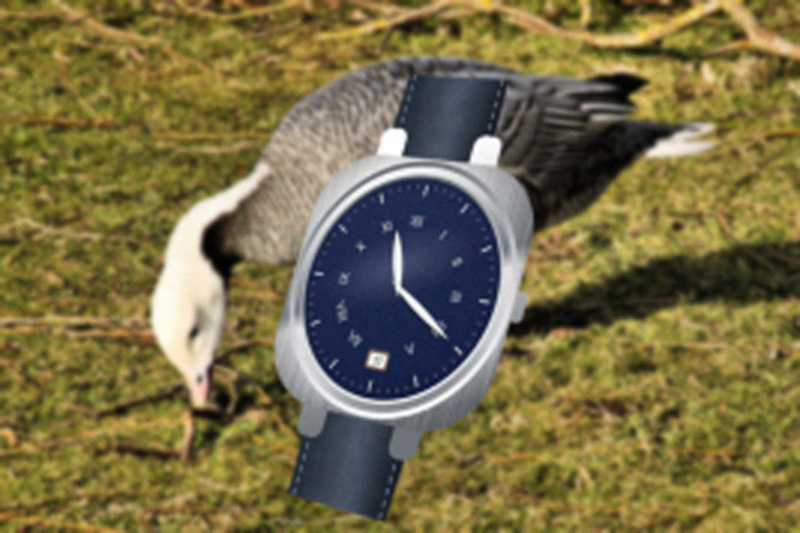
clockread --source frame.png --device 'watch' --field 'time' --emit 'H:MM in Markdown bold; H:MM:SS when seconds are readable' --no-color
**11:20**
